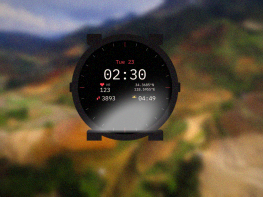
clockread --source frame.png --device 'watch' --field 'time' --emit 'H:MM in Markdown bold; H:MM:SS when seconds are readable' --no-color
**2:30**
